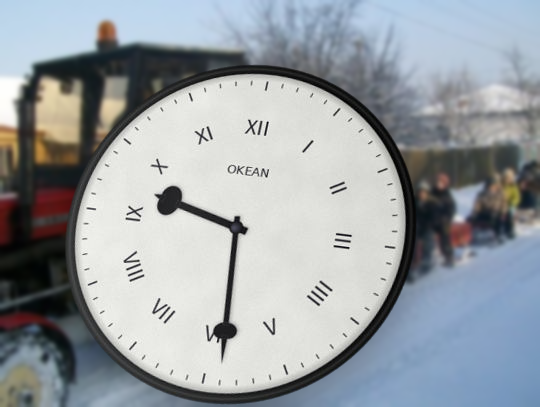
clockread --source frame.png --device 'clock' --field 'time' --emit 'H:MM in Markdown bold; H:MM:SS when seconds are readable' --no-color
**9:29**
